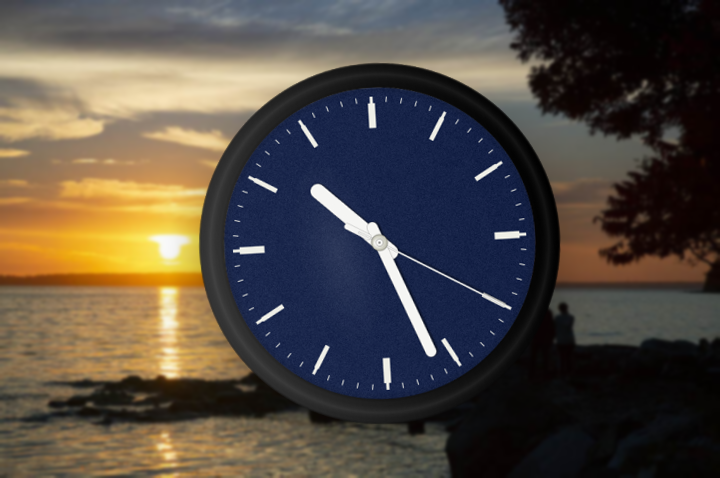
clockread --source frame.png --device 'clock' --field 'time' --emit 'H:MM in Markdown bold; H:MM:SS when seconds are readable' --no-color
**10:26:20**
